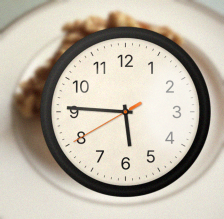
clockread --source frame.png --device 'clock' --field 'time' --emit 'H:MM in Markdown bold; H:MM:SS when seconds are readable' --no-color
**5:45:40**
